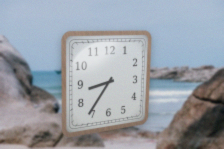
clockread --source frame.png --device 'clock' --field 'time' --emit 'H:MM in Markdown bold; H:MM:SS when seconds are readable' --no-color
**8:36**
